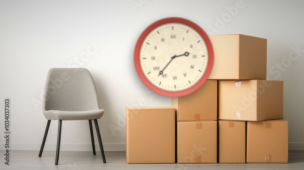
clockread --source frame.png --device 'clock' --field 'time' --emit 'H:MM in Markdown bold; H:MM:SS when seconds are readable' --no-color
**2:37**
